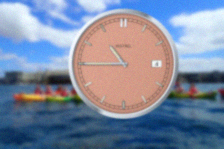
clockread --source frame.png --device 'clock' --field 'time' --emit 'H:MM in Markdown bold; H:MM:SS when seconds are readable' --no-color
**10:45**
